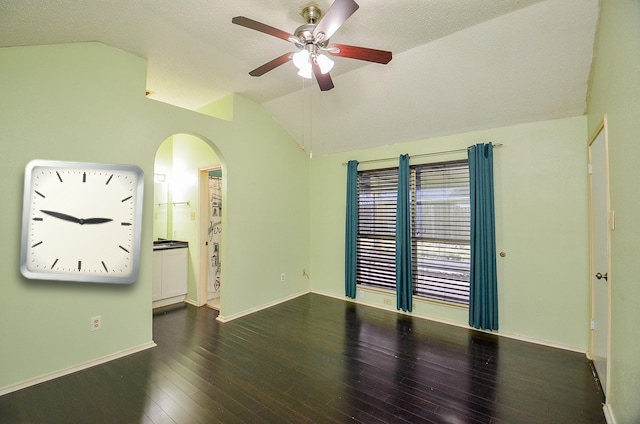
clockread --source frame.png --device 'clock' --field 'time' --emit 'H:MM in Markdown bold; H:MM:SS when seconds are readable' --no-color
**2:47**
